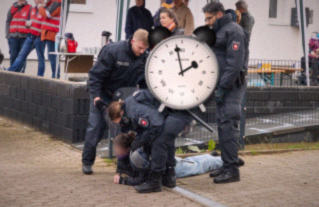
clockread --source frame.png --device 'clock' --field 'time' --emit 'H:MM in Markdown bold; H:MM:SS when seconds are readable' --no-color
**1:58**
